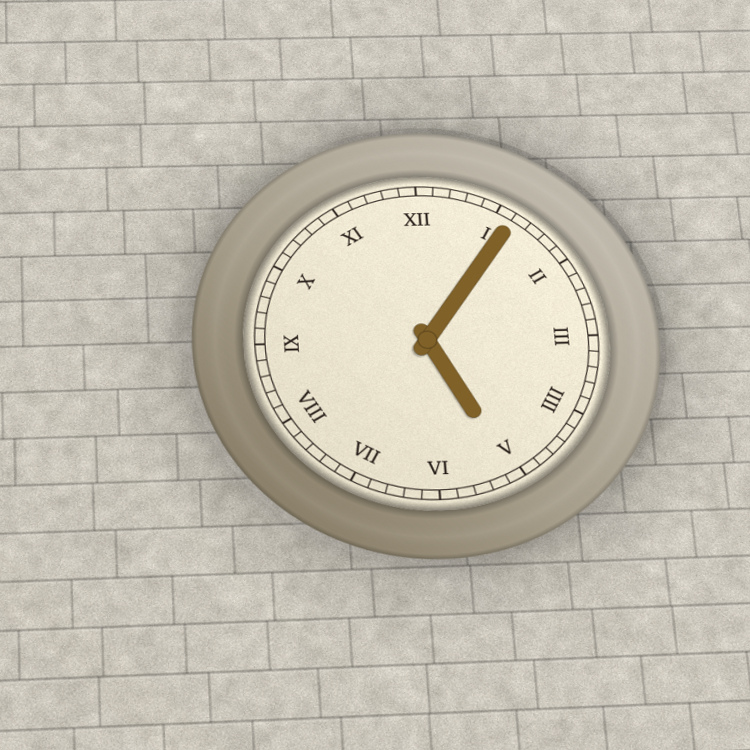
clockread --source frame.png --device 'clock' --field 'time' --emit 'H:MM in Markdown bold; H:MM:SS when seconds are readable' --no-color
**5:06**
